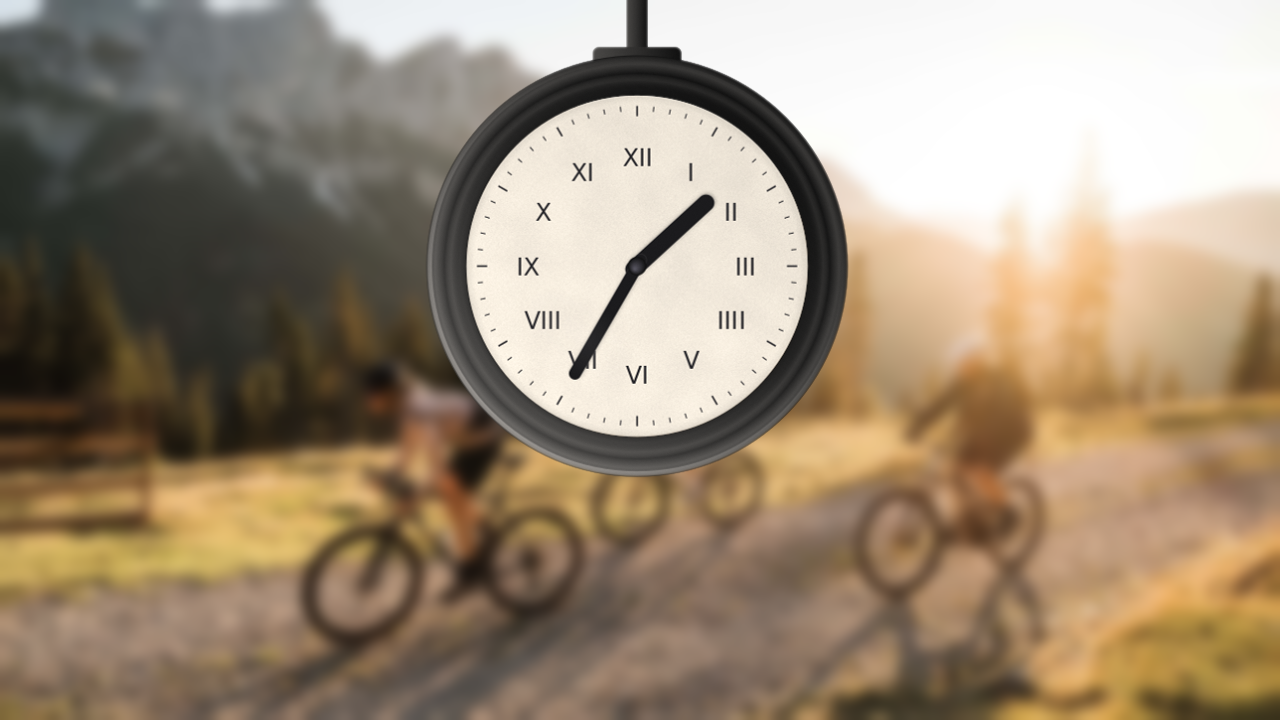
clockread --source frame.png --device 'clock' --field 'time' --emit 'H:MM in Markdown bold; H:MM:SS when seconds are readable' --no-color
**1:35**
